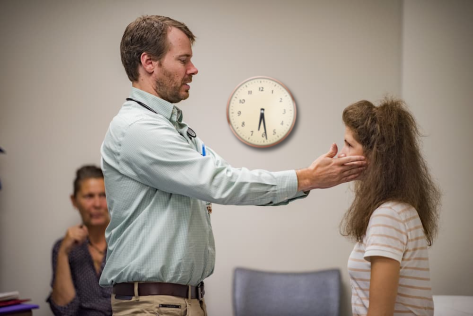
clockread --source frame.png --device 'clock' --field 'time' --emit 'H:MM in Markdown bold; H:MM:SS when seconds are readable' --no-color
**6:29**
